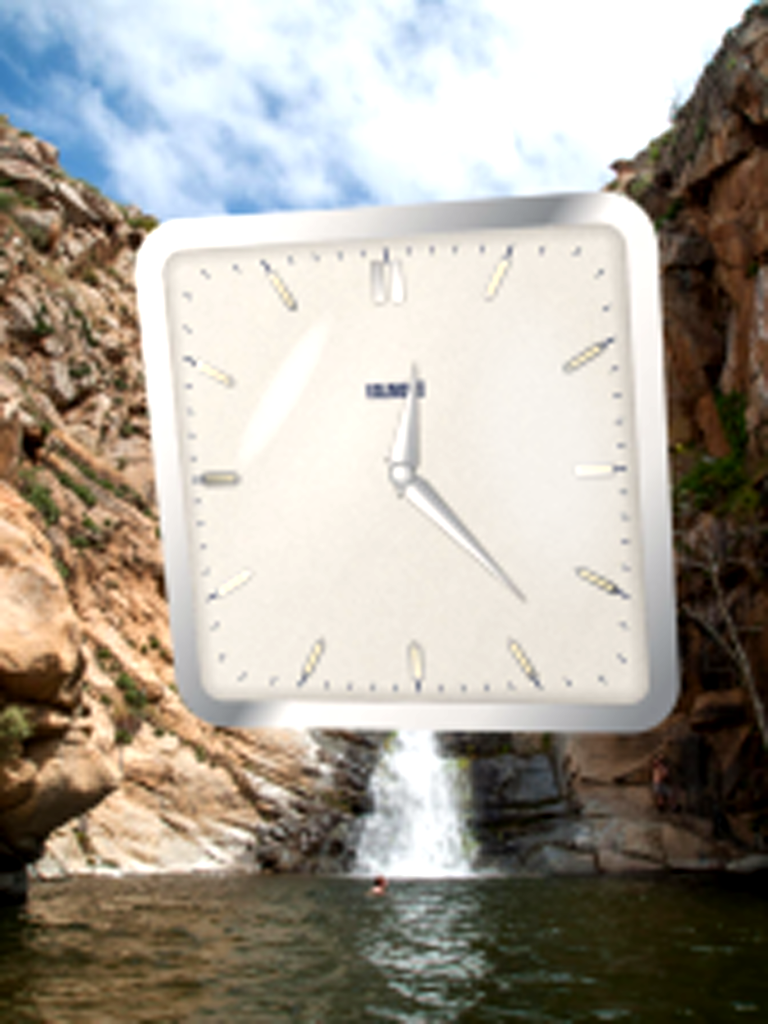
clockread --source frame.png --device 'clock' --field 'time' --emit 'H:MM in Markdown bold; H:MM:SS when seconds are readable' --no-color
**12:23**
